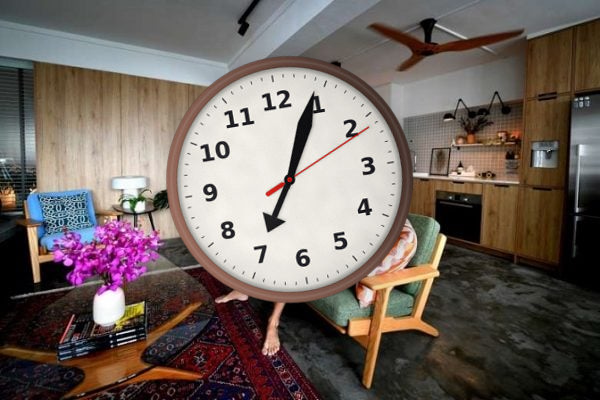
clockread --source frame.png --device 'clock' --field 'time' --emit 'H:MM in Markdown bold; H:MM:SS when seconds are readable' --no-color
**7:04:11**
